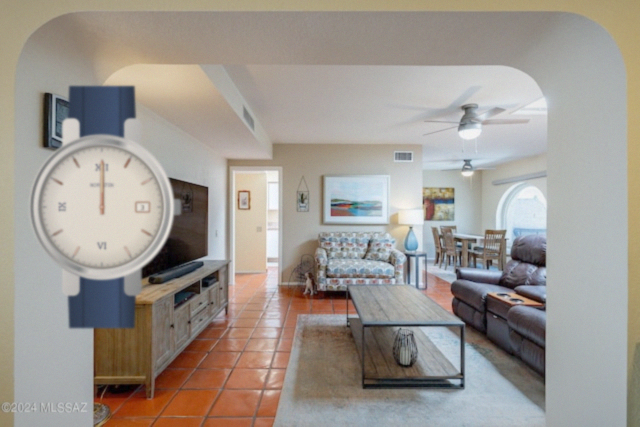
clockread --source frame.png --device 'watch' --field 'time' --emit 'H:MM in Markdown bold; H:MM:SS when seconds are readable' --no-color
**12:00**
